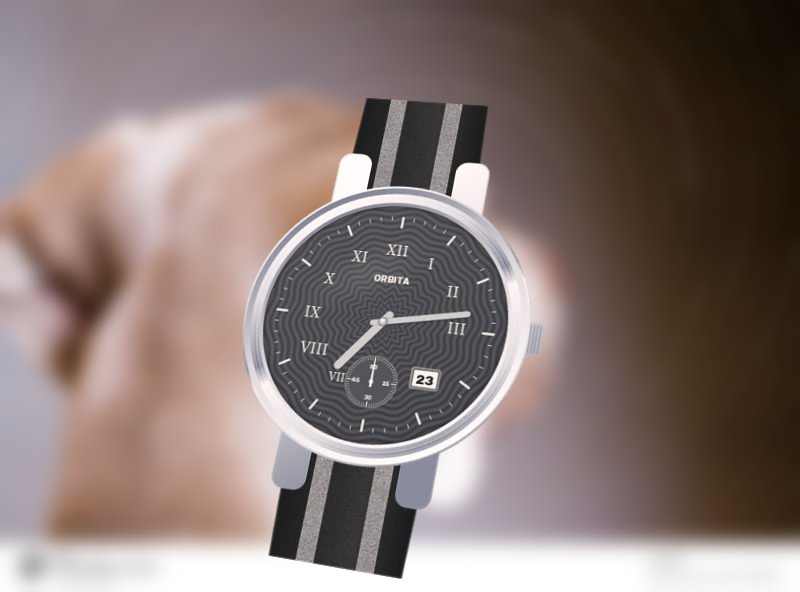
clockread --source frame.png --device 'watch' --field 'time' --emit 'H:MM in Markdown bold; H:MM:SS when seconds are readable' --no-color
**7:13**
